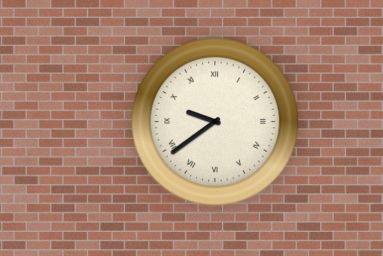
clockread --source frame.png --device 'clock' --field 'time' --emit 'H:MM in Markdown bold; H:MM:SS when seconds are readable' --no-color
**9:39**
